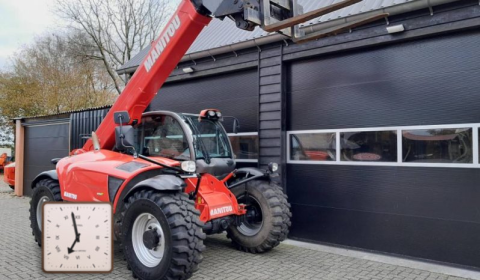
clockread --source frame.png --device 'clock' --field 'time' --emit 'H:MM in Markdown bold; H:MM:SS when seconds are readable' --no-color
**6:58**
